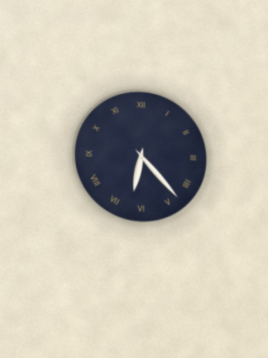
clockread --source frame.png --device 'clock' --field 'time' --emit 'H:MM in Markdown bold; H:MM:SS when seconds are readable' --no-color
**6:23**
